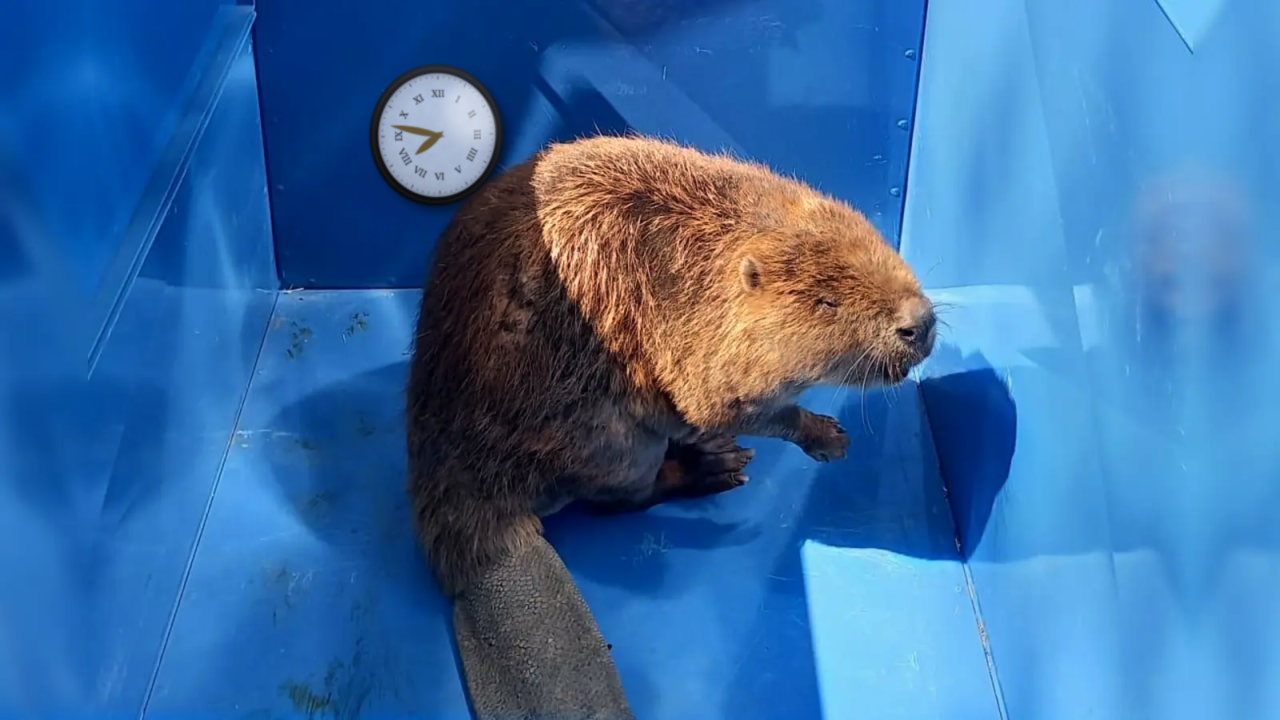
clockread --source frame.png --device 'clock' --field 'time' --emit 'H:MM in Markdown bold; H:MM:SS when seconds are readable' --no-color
**7:47**
